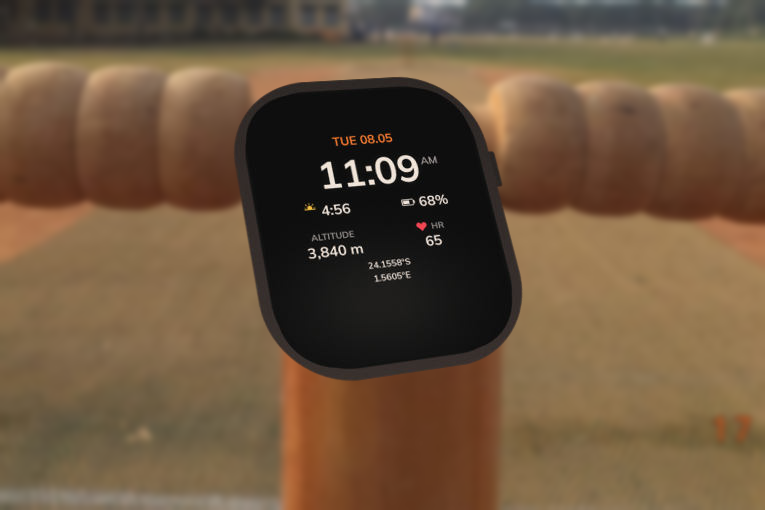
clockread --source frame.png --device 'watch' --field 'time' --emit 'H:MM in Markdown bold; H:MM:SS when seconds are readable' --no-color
**11:09**
